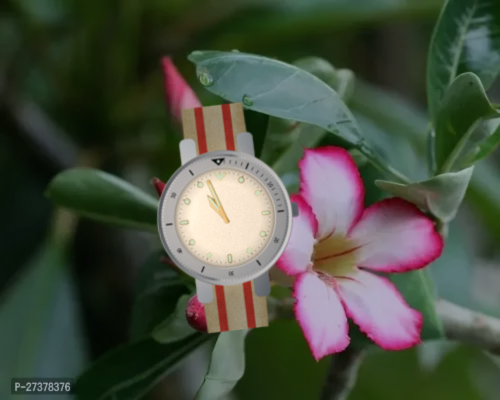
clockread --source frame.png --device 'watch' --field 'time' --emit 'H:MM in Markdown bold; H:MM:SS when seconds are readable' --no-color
**10:57**
